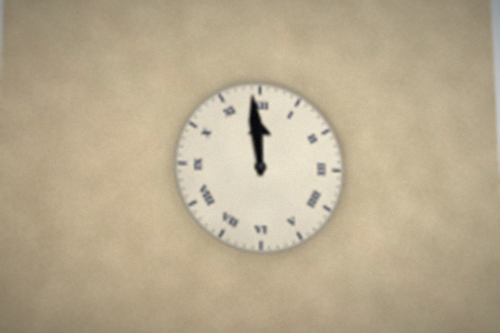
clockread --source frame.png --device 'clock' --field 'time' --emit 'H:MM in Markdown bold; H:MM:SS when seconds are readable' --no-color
**11:59**
